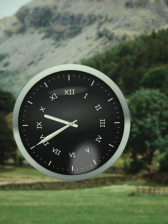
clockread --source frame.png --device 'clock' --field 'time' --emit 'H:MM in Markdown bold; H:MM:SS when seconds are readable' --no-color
**9:40**
